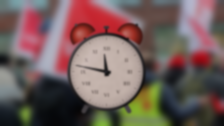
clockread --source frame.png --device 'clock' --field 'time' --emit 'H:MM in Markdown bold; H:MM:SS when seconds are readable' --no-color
**11:47**
